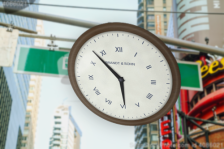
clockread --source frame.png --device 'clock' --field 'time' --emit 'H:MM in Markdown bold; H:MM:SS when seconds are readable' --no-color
**5:53**
